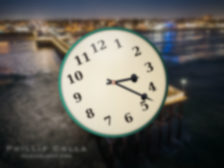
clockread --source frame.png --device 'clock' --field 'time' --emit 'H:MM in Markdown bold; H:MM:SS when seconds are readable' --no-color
**3:23**
